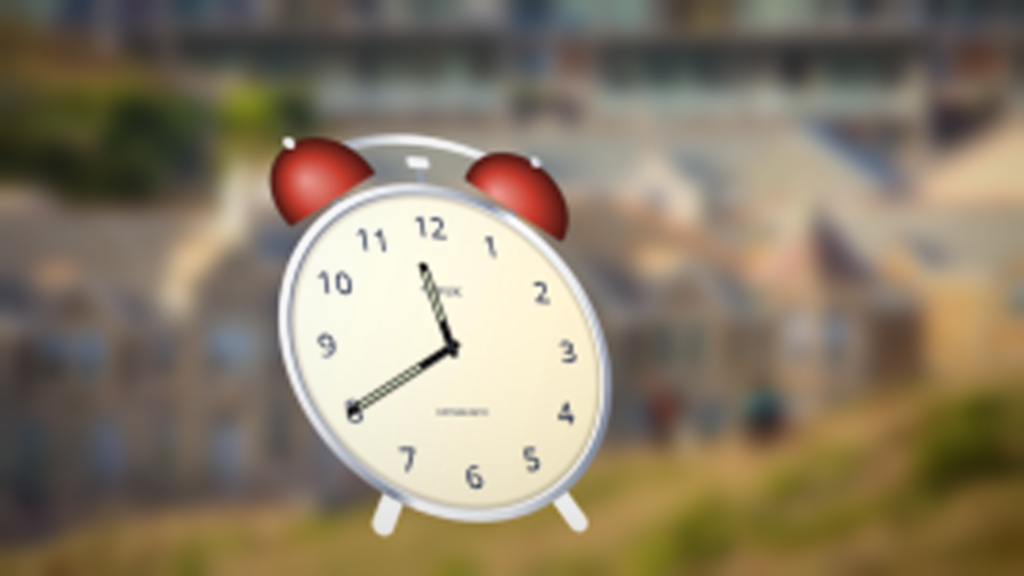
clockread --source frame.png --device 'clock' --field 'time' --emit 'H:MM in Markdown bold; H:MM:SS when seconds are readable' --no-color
**11:40**
